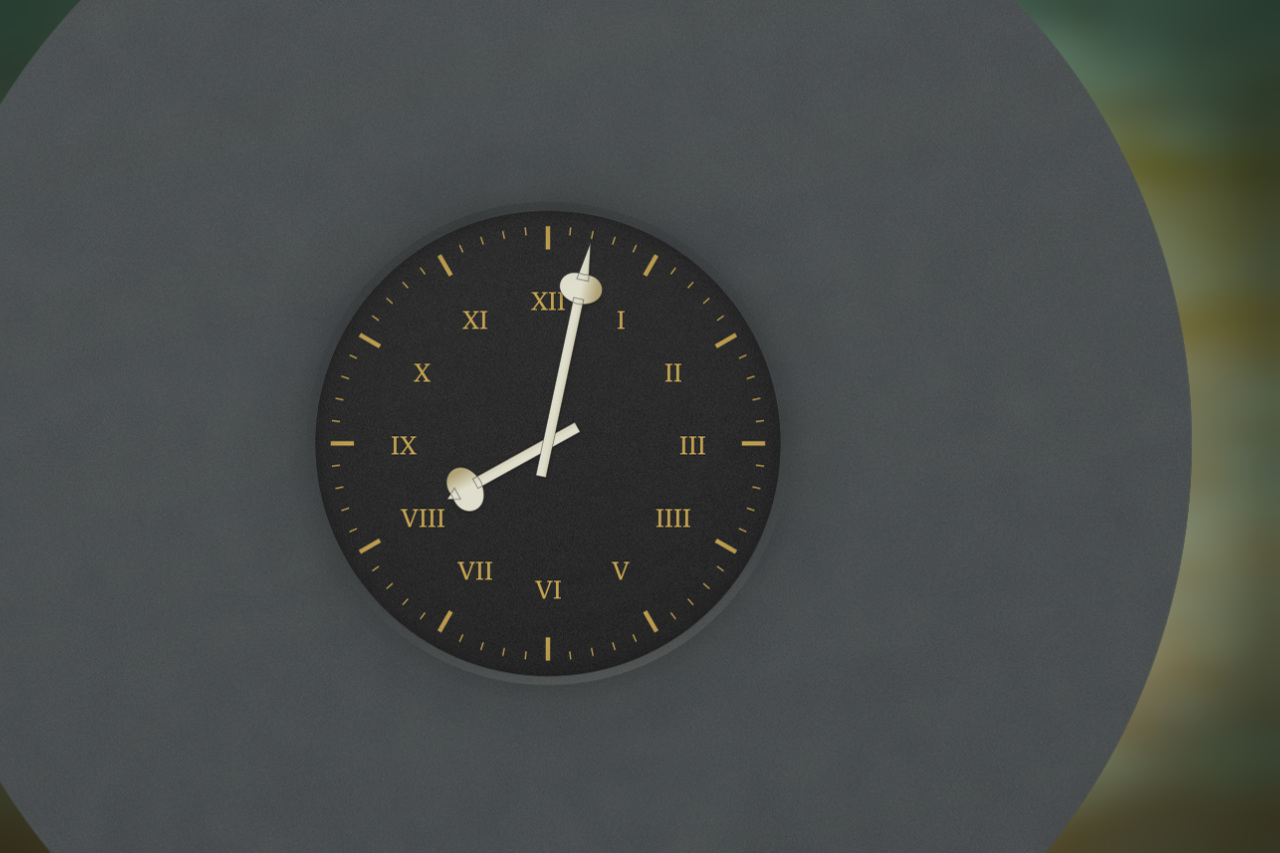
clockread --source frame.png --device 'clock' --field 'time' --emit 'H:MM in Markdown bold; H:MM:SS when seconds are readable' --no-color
**8:02**
